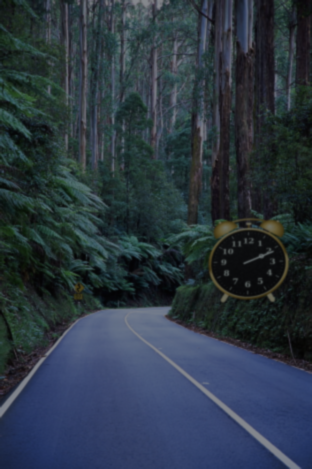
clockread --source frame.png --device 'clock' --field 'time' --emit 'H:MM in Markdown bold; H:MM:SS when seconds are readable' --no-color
**2:11**
